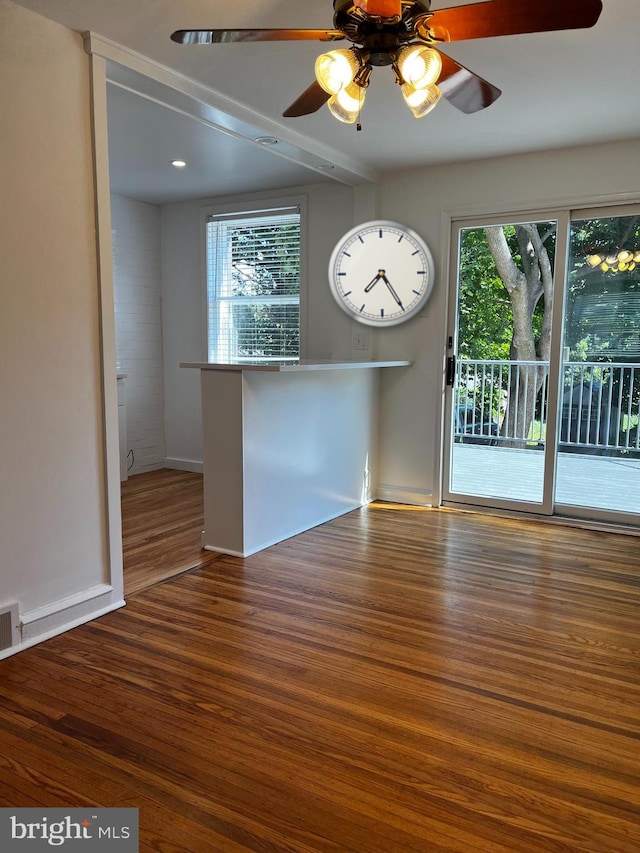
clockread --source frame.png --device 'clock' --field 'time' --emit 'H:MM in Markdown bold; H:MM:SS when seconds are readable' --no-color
**7:25**
